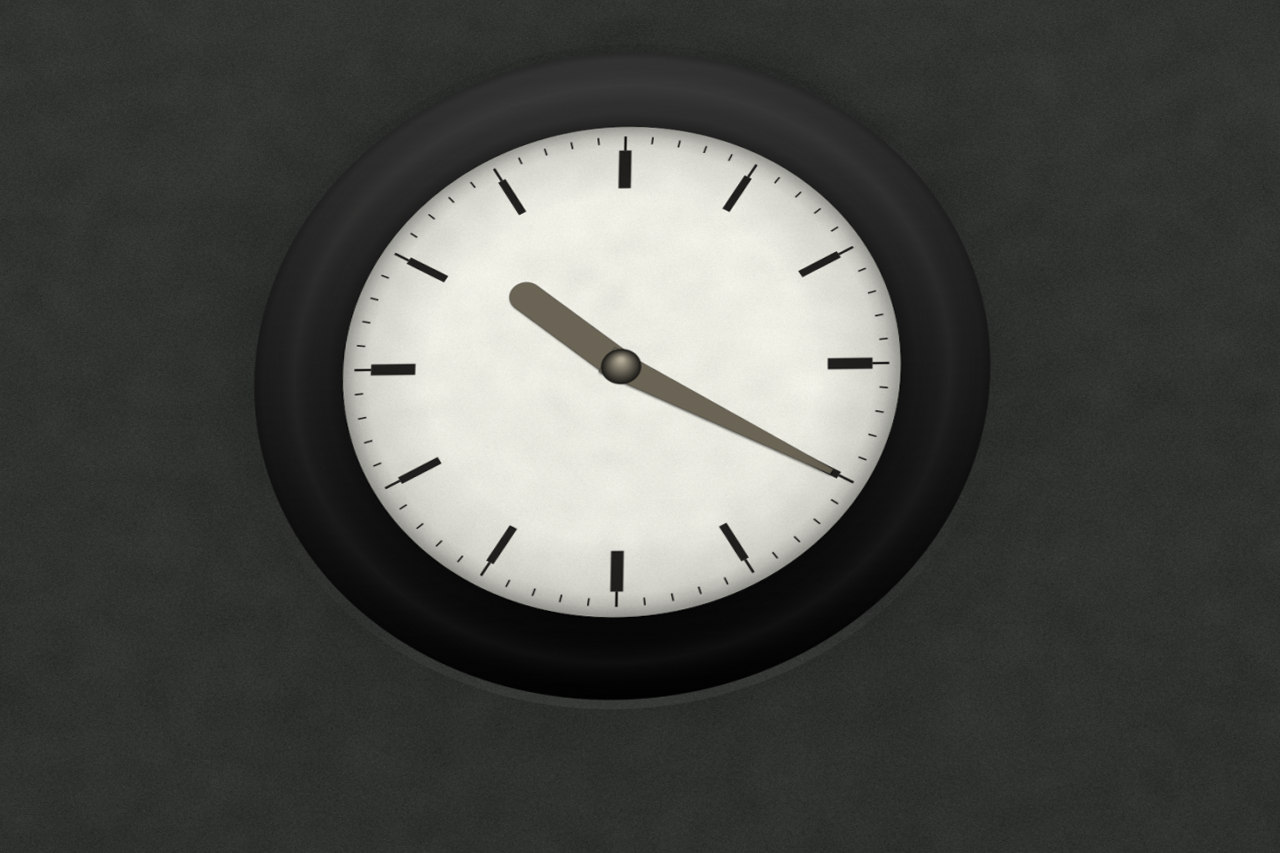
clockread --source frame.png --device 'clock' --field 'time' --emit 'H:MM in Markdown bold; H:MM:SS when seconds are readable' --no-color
**10:20**
